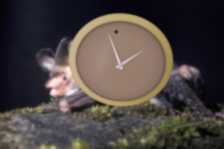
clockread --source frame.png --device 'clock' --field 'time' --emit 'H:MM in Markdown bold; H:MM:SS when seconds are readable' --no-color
**1:58**
